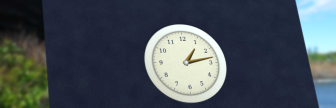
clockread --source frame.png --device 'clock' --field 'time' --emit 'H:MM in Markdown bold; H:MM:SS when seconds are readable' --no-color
**1:13**
